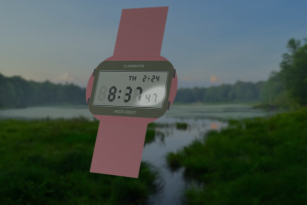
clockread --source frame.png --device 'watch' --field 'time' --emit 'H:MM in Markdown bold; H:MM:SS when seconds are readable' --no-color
**8:37:47**
